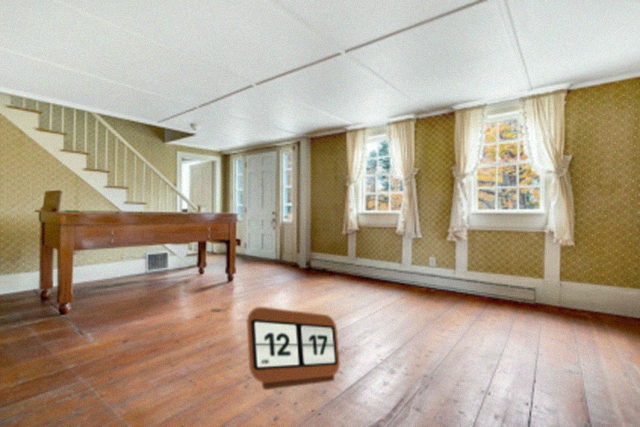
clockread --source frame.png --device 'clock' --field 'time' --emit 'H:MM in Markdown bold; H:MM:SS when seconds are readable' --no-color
**12:17**
